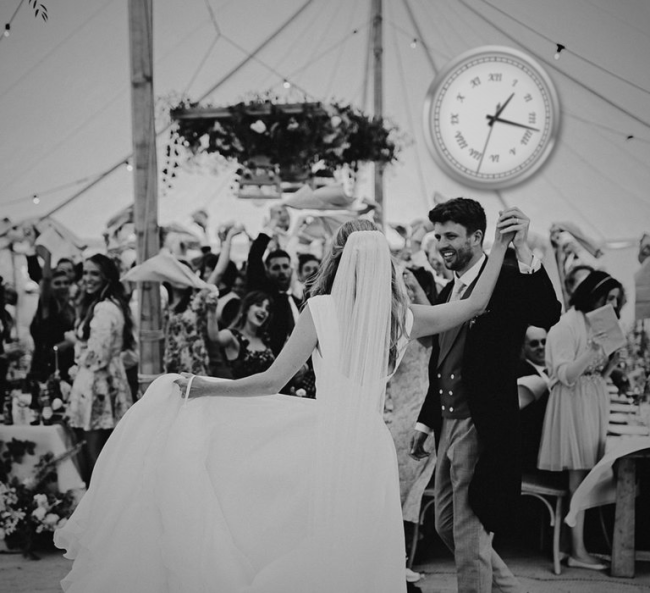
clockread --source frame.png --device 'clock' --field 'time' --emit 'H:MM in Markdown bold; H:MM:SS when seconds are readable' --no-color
**1:17:33**
